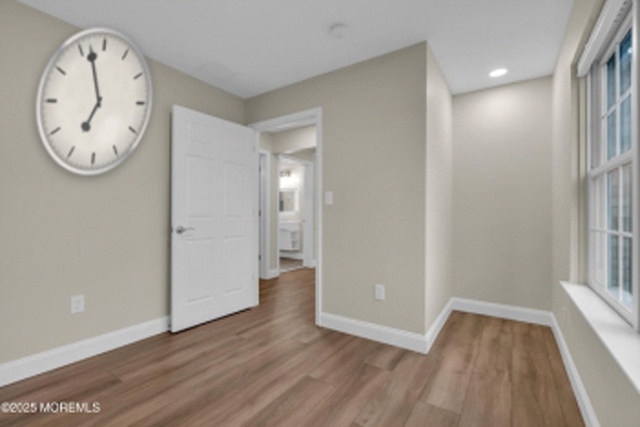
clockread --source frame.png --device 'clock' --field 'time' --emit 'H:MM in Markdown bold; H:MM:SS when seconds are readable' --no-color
**6:57**
